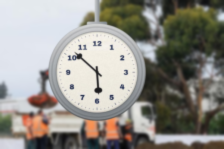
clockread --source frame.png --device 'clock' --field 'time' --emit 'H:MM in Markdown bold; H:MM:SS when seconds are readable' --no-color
**5:52**
